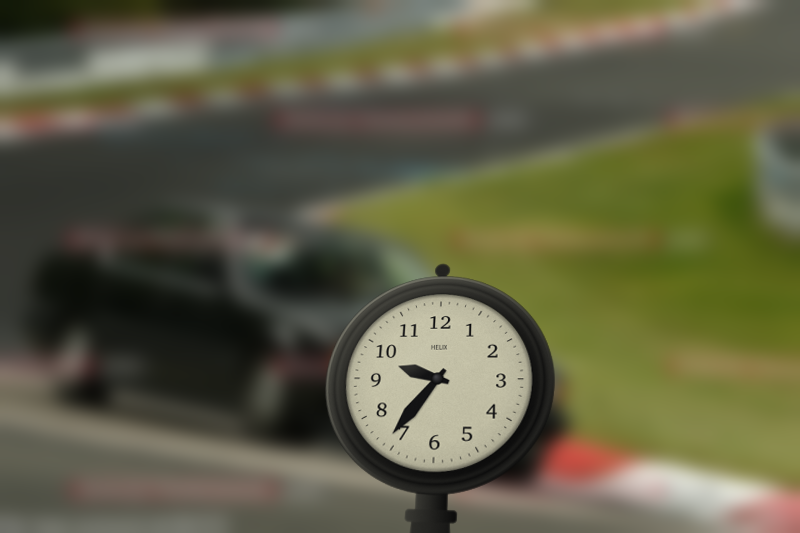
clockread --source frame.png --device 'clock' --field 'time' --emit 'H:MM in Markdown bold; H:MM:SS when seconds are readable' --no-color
**9:36**
